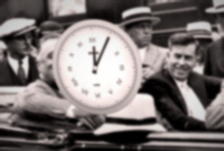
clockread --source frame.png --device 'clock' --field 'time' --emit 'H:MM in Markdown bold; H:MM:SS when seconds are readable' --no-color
**12:05**
